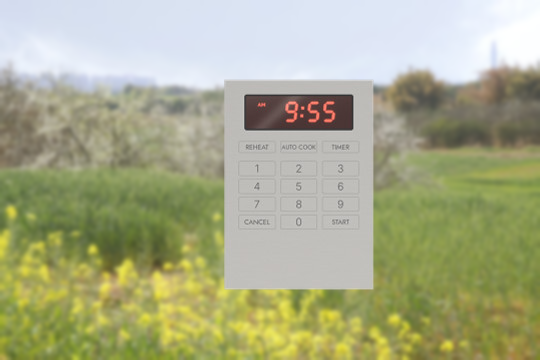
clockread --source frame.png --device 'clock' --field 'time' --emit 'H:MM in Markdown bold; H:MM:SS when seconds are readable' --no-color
**9:55**
